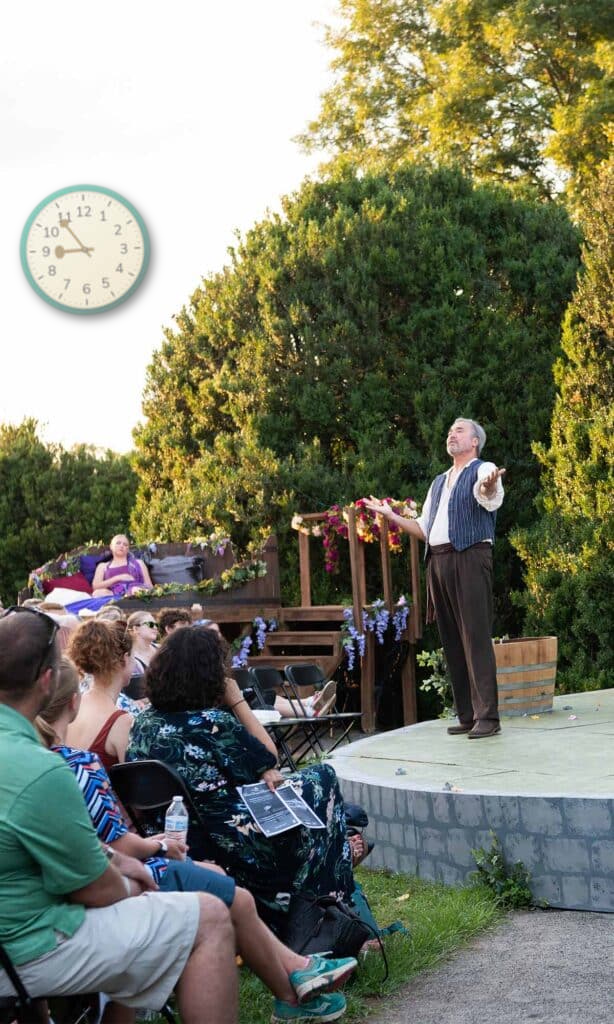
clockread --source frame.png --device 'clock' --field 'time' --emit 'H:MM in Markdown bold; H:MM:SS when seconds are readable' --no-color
**8:54**
